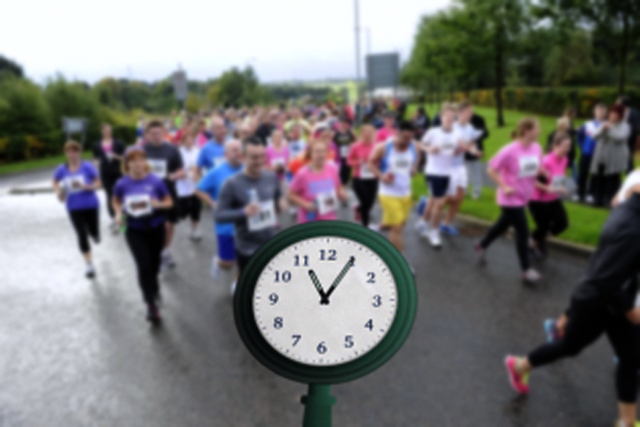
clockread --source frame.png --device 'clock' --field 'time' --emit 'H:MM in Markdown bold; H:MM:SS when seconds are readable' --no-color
**11:05**
